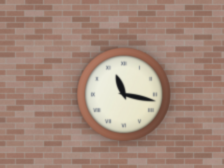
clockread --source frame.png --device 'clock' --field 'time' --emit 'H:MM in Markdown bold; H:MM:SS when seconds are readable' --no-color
**11:17**
